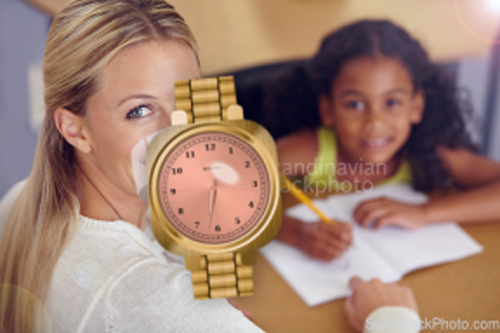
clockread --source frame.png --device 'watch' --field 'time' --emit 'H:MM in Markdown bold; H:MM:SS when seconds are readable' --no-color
**6:32**
